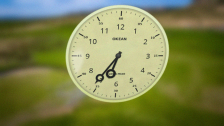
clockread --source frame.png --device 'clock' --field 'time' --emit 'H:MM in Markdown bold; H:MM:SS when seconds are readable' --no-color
**6:36**
